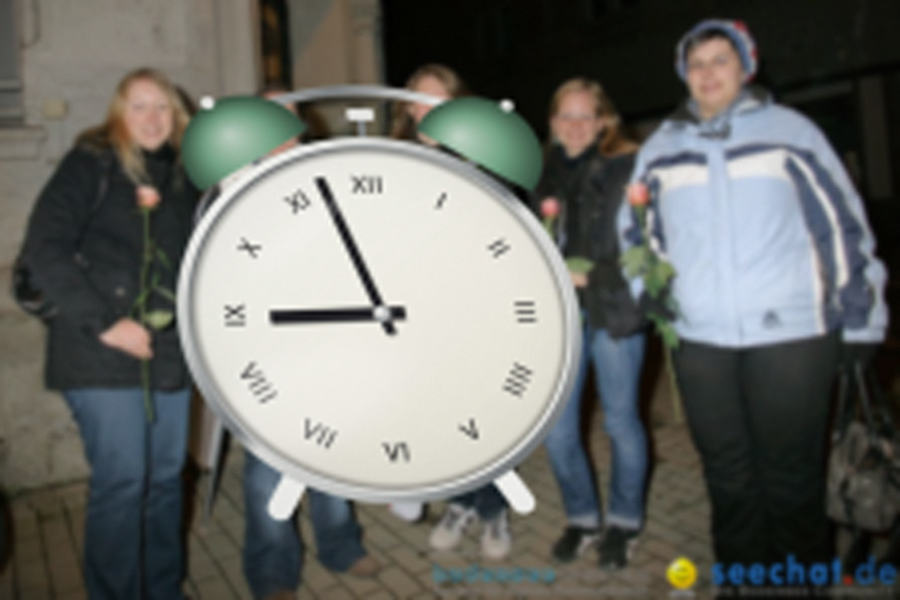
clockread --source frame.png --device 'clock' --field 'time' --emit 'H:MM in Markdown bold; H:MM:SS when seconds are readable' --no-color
**8:57**
